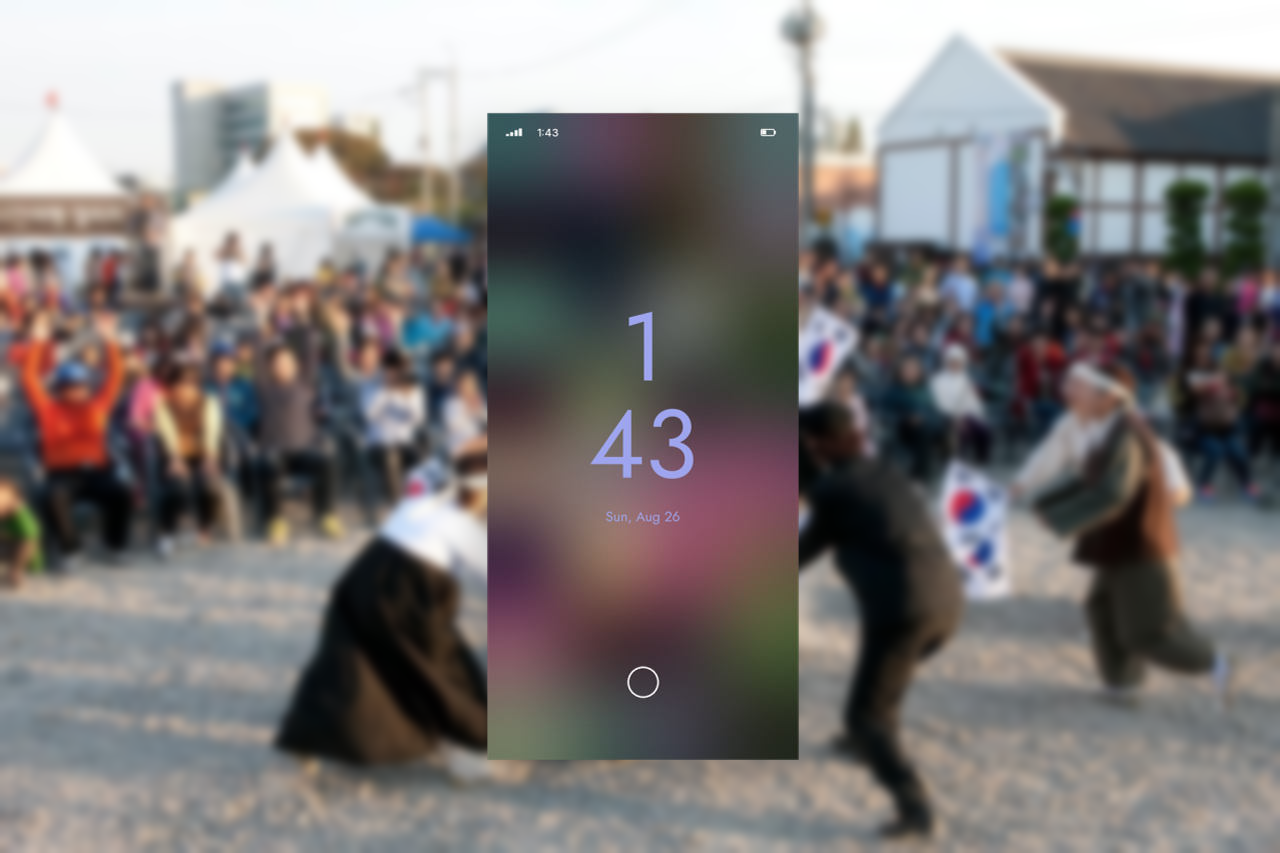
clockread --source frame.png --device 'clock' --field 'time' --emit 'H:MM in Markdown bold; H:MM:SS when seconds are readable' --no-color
**1:43**
